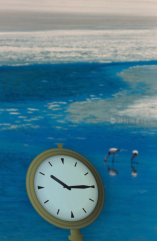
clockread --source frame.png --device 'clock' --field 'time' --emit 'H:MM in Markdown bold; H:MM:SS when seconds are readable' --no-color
**10:15**
